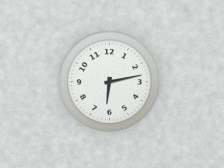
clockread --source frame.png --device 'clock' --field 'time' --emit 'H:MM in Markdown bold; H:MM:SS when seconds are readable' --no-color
**6:13**
